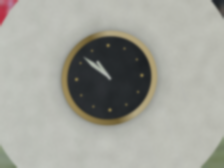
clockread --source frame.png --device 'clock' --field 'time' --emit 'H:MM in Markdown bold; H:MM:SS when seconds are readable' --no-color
**10:52**
